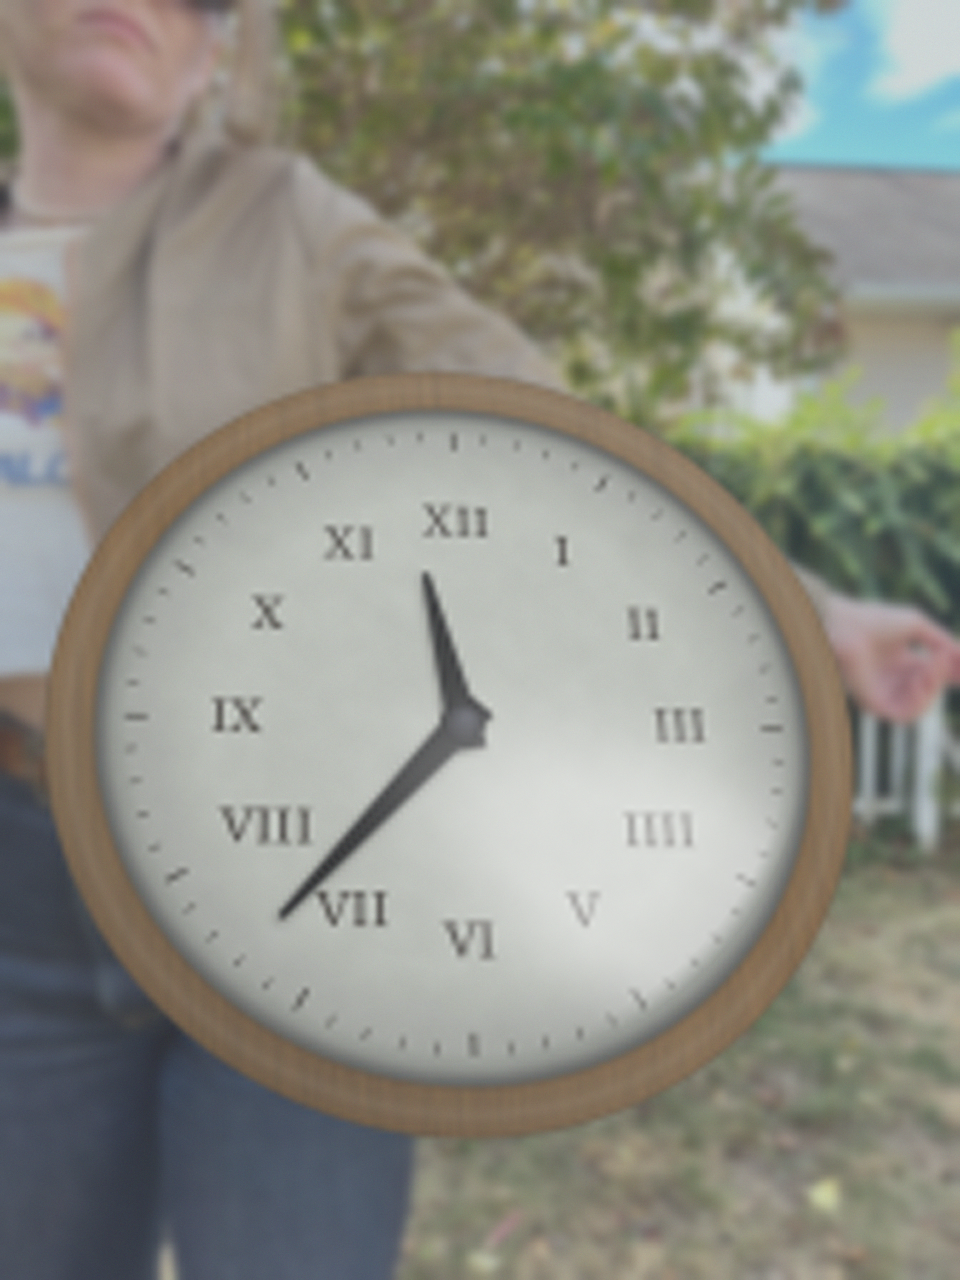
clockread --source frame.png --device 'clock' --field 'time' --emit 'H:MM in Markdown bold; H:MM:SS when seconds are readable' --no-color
**11:37**
